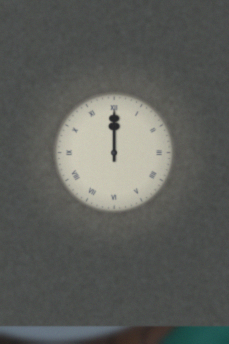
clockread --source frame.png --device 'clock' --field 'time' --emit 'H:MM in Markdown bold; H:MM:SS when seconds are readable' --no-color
**12:00**
